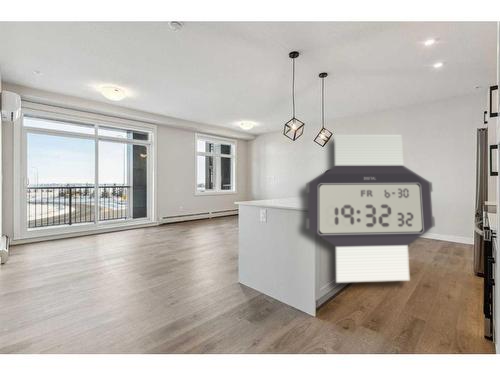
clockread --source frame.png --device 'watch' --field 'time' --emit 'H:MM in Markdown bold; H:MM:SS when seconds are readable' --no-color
**19:32:32**
